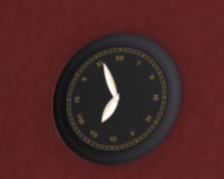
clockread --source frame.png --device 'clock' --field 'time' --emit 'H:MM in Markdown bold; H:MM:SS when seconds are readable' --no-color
**6:56**
